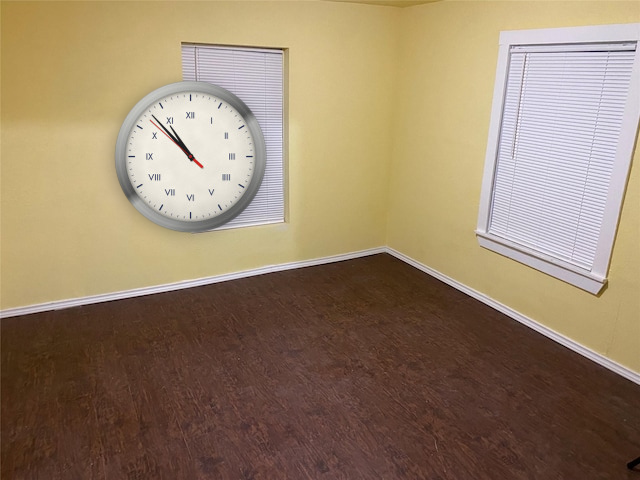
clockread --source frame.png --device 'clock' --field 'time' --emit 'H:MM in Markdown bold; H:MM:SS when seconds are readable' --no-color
**10:52:52**
